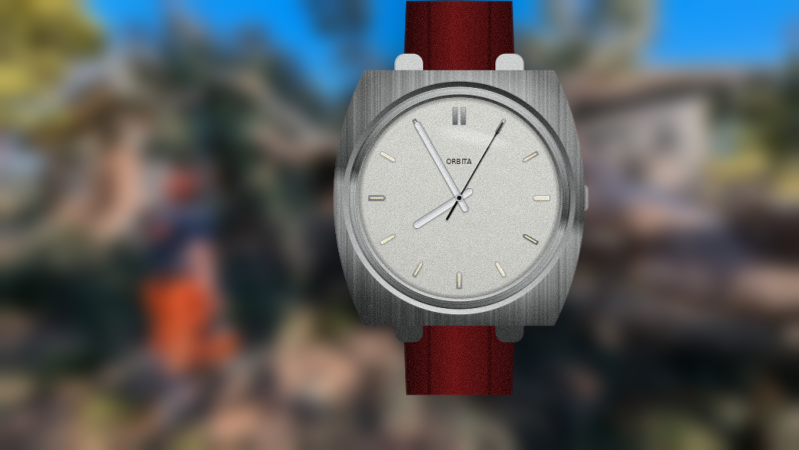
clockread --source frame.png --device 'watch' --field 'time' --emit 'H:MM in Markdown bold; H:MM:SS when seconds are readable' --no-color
**7:55:05**
